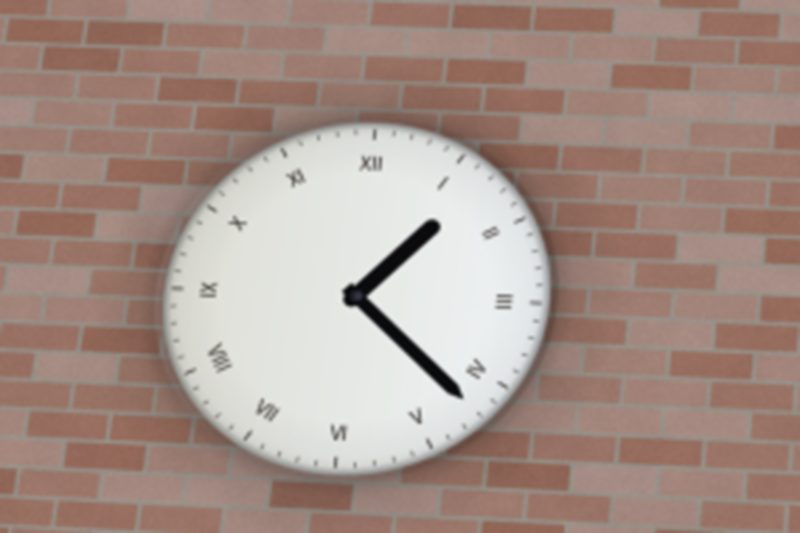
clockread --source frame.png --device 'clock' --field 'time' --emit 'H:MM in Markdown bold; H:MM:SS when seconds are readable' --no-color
**1:22**
